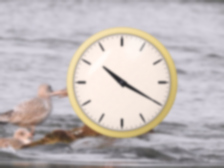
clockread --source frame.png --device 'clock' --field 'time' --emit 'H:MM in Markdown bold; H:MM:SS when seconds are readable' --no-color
**10:20**
